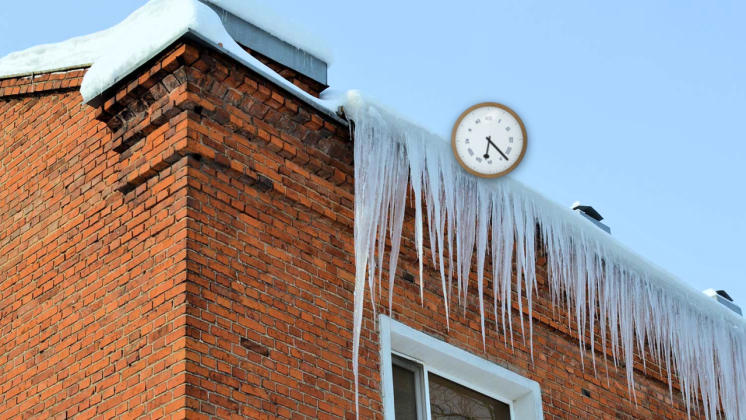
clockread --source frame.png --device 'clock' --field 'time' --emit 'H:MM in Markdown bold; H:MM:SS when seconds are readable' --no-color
**6:23**
